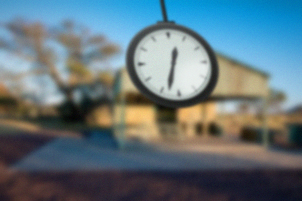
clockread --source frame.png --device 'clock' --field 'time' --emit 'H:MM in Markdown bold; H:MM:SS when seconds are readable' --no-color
**12:33**
